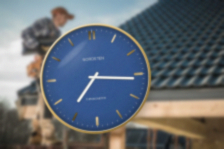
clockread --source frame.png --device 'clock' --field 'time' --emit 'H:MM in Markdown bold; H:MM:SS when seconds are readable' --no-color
**7:16**
